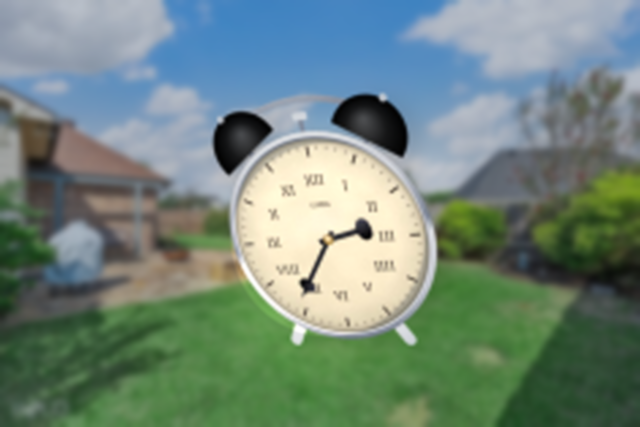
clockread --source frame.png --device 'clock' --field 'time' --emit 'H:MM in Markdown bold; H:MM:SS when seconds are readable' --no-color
**2:36**
